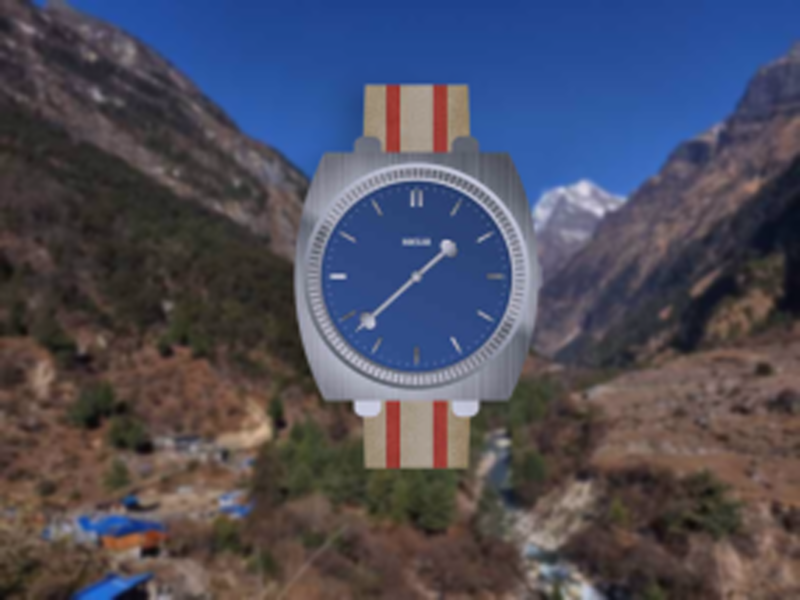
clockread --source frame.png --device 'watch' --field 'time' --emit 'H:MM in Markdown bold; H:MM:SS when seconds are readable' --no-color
**1:38**
